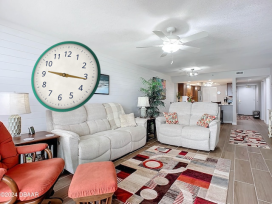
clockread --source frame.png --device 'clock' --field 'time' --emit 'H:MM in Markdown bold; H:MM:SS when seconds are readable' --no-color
**9:16**
